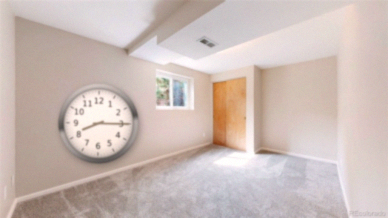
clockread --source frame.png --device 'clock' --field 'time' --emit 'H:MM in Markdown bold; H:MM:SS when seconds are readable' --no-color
**8:15**
